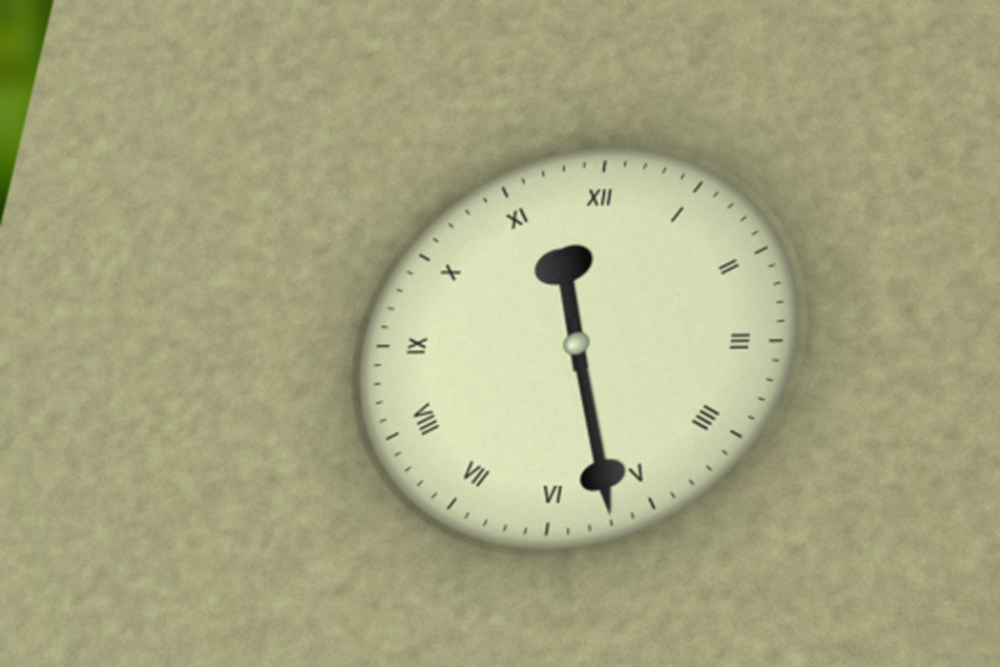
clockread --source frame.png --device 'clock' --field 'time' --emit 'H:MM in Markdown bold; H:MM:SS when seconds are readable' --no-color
**11:27**
